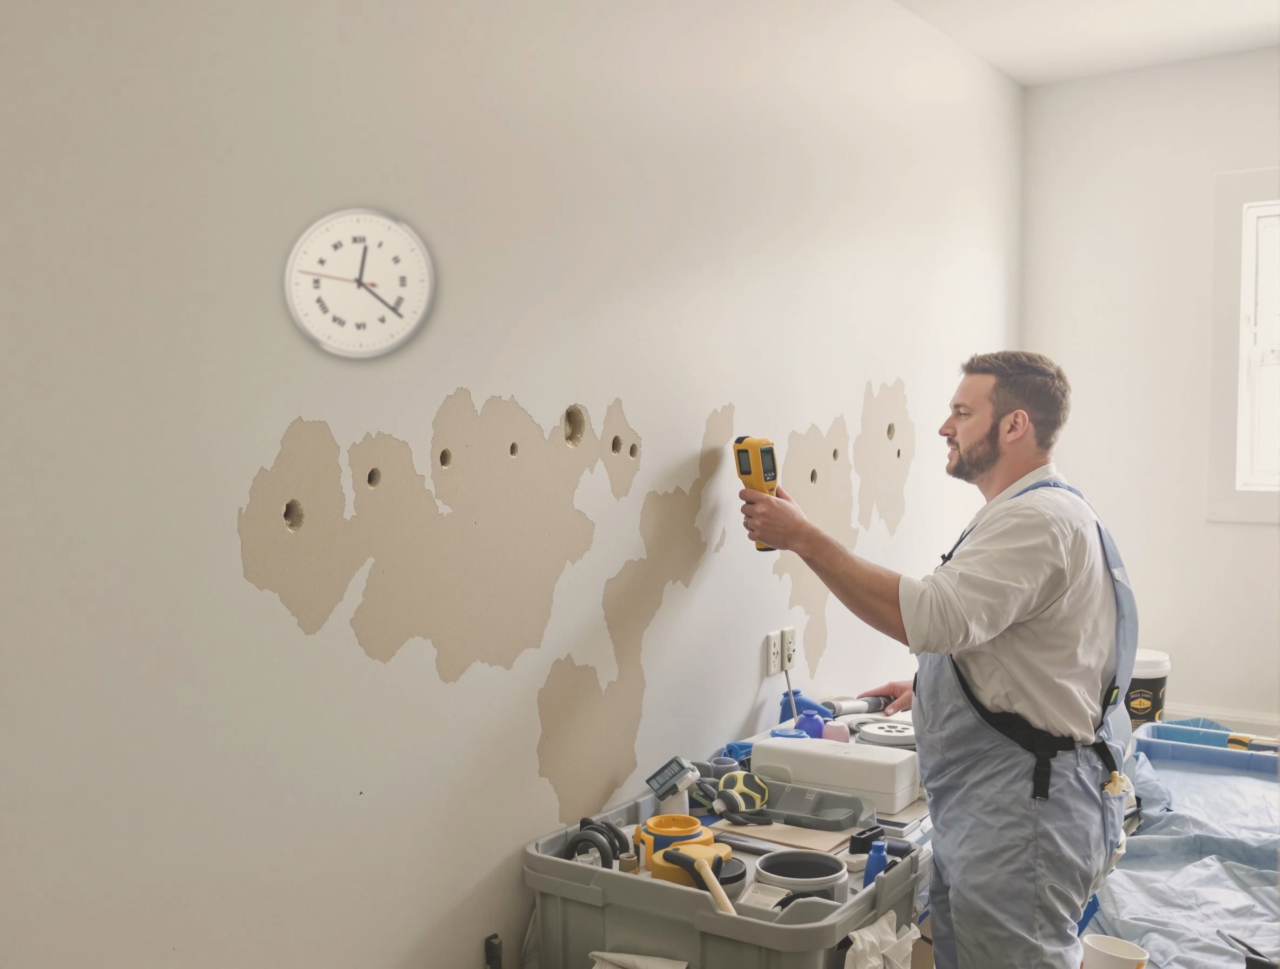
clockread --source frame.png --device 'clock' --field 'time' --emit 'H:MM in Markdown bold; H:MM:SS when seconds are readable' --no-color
**12:21:47**
